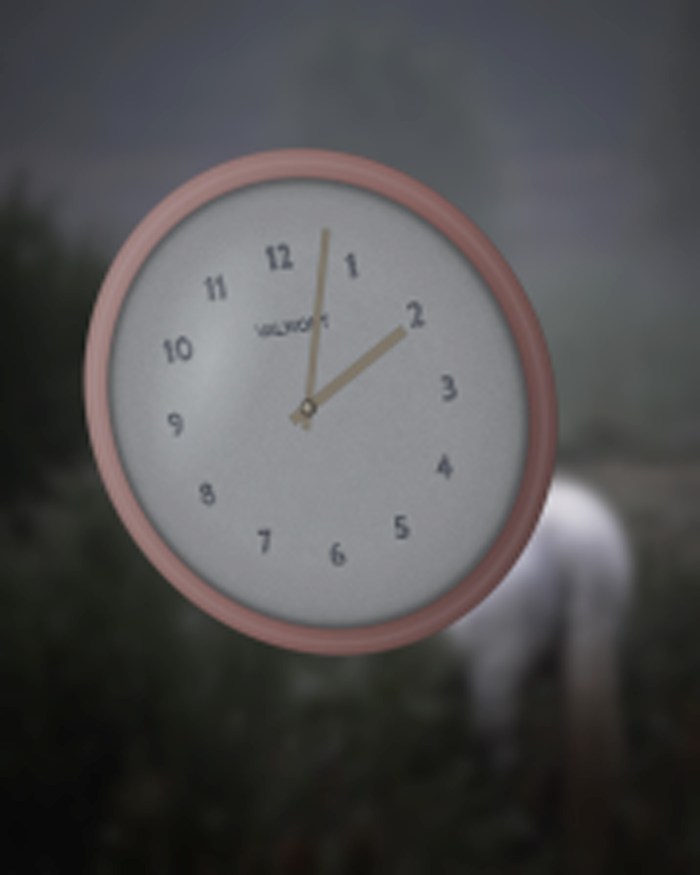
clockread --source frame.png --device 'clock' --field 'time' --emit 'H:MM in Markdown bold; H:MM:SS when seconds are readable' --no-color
**2:03**
